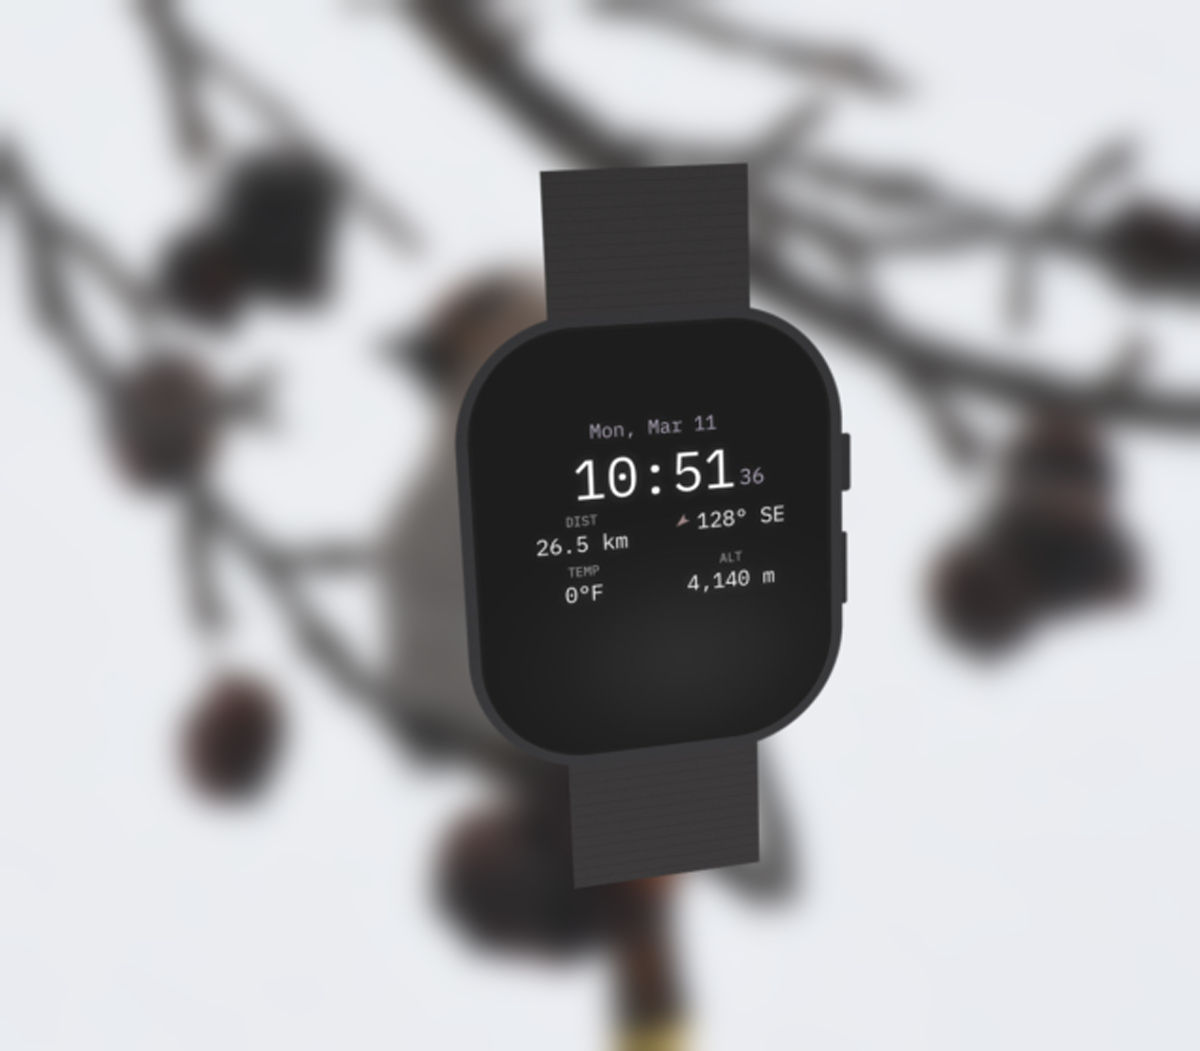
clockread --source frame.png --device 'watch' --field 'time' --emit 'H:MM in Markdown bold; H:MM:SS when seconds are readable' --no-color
**10:51:36**
